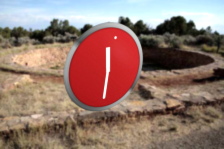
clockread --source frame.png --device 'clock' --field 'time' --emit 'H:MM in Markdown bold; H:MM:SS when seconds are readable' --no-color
**11:29**
